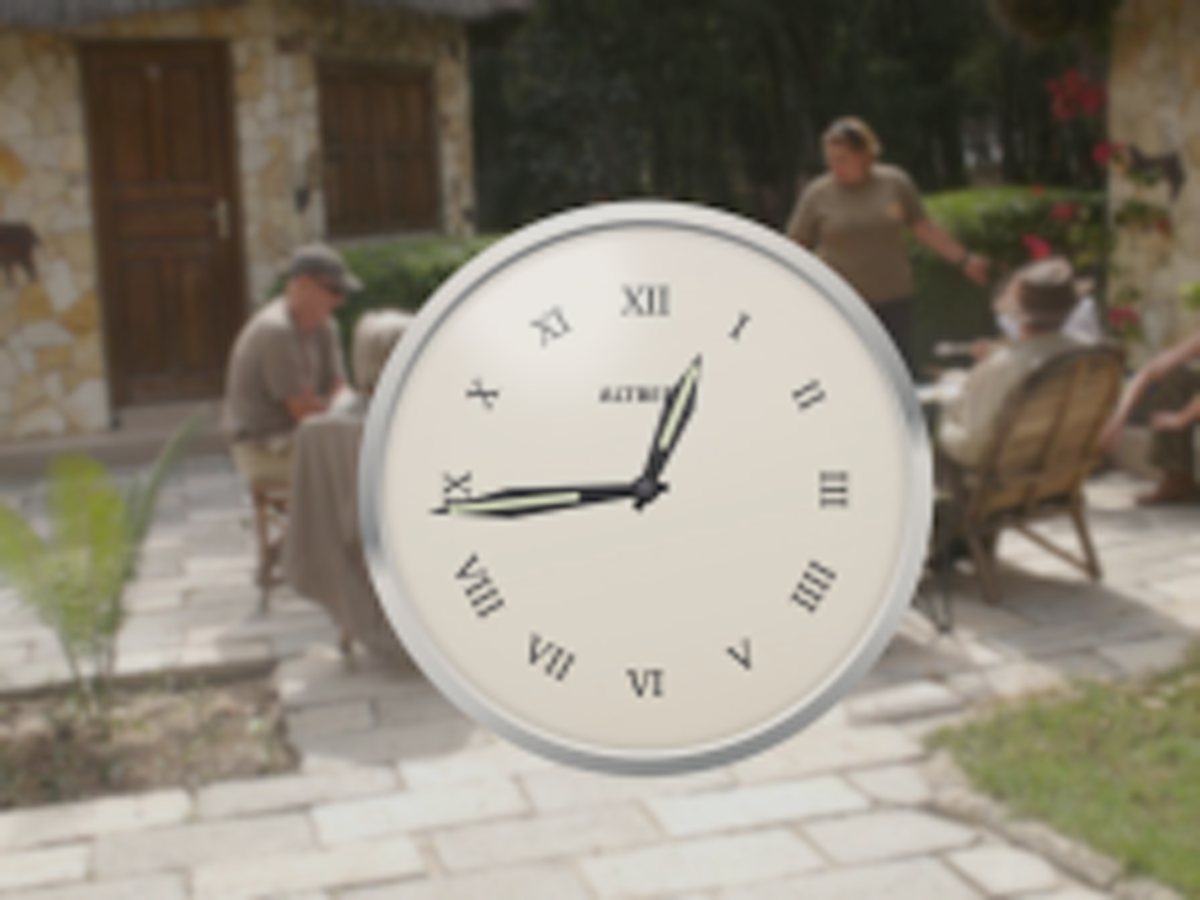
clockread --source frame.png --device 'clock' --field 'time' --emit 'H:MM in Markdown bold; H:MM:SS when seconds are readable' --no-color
**12:44**
